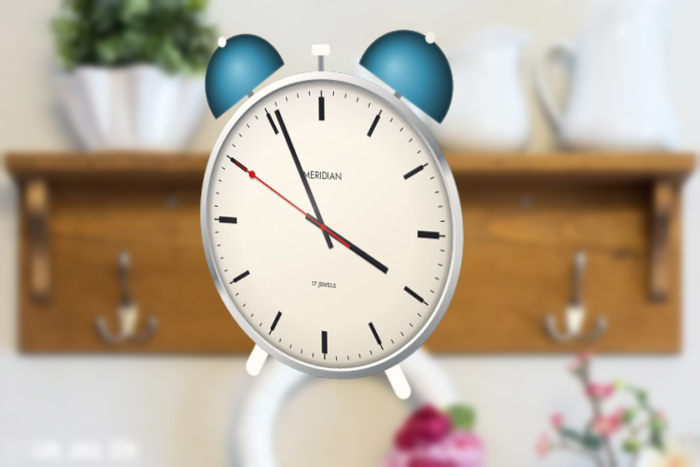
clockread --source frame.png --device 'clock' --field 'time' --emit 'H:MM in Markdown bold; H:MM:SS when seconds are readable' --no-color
**3:55:50**
